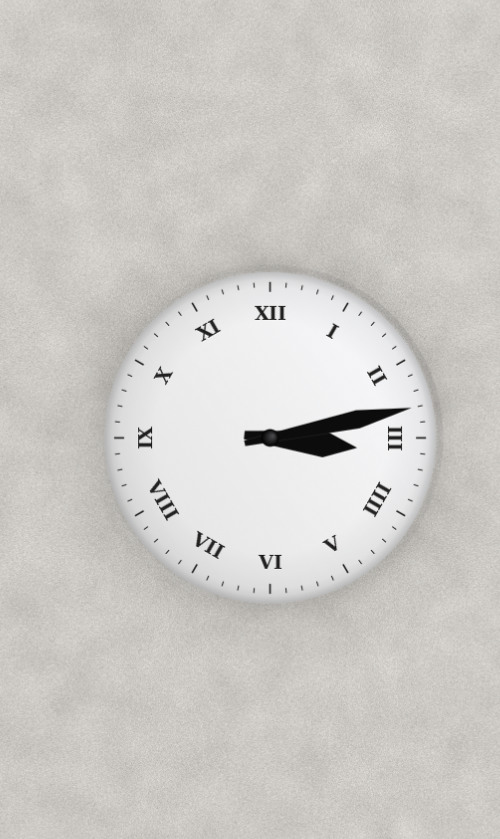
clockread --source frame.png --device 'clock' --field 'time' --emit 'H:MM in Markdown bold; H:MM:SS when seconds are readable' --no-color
**3:13**
